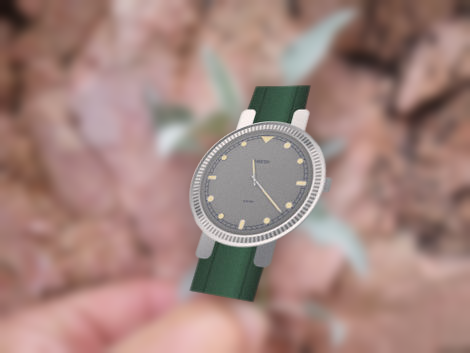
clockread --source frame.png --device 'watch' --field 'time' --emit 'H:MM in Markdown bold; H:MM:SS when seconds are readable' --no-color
**11:22**
